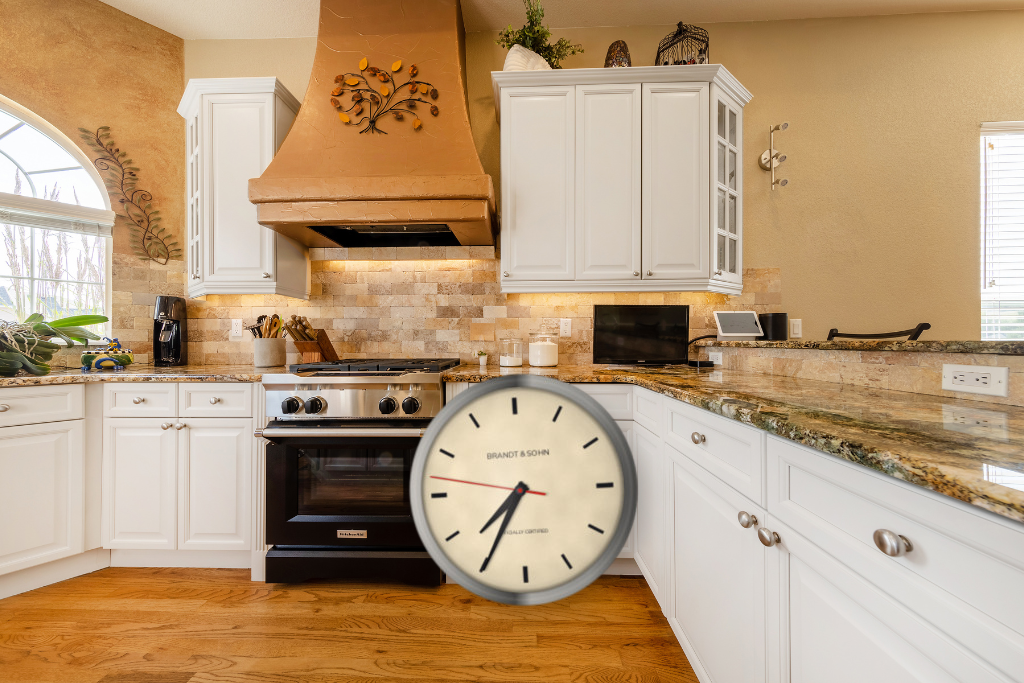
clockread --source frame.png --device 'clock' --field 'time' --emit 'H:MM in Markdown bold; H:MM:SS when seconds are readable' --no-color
**7:34:47**
